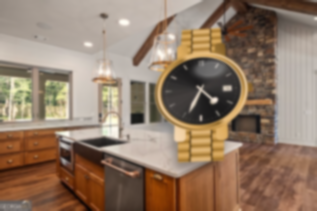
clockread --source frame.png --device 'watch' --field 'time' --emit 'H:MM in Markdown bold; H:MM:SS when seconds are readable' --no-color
**4:34**
